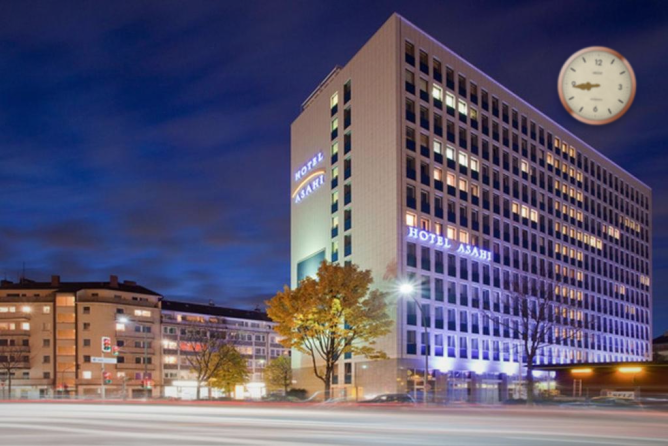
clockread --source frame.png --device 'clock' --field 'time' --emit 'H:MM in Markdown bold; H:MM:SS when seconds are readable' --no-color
**8:44**
